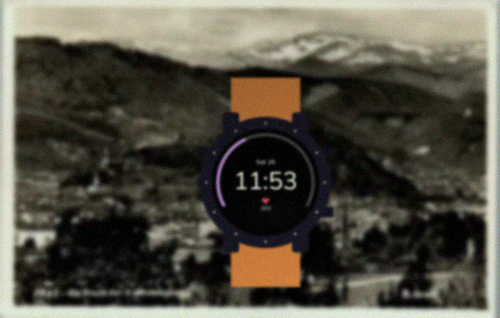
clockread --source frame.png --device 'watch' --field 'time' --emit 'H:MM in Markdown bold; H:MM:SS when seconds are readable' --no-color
**11:53**
